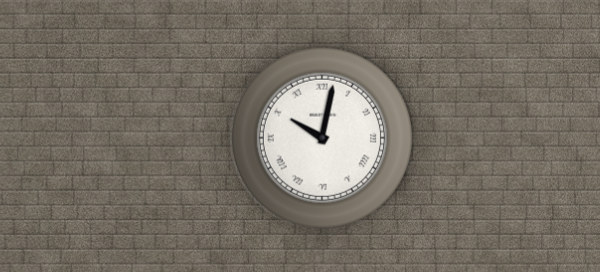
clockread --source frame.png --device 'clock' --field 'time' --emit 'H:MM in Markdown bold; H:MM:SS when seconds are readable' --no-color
**10:02**
